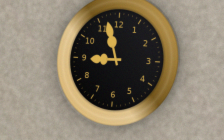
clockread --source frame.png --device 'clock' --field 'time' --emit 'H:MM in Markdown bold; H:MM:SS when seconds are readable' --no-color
**8:57**
